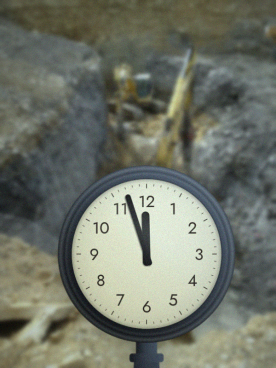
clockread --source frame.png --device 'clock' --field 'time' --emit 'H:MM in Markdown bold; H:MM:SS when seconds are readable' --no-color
**11:57**
